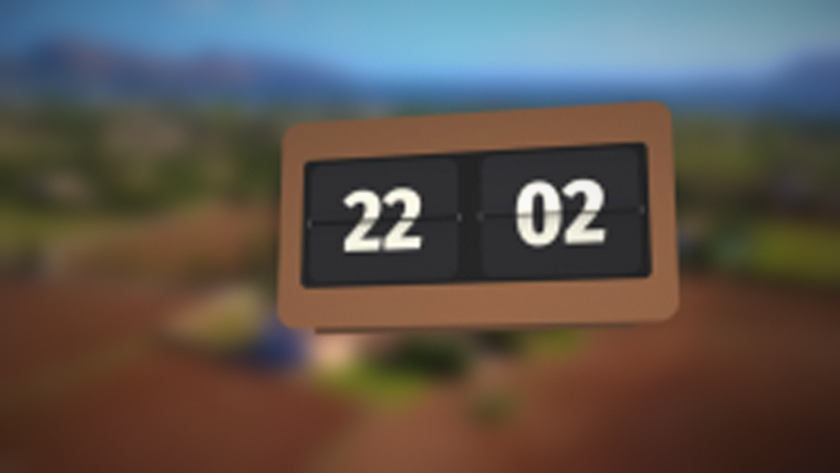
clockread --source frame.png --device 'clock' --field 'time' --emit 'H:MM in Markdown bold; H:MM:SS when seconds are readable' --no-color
**22:02**
